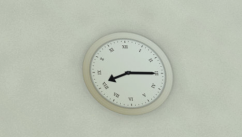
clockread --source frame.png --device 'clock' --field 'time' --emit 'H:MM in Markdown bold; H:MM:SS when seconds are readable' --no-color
**8:15**
